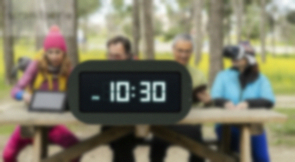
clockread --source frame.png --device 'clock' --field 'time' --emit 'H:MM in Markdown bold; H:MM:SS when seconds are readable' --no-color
**10:30**
